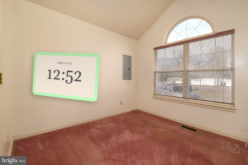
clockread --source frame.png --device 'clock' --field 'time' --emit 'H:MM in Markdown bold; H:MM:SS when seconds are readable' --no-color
**12:52**
